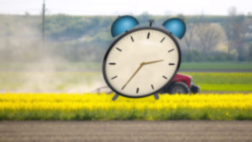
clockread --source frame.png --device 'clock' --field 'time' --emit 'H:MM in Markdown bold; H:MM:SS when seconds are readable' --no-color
**2:35**
